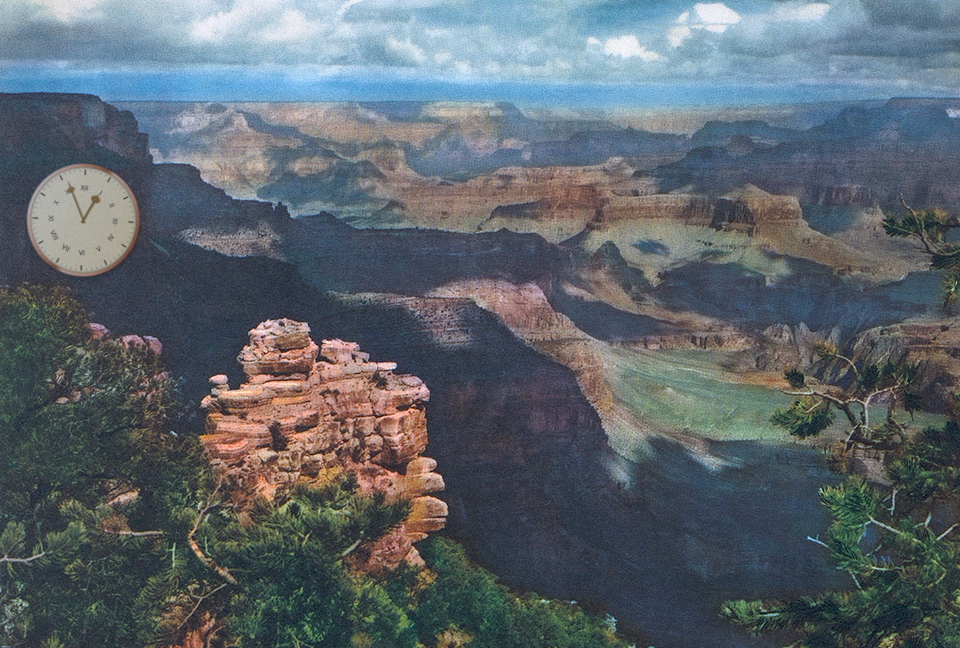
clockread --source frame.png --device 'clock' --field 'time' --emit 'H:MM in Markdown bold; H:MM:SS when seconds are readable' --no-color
**12:56**
